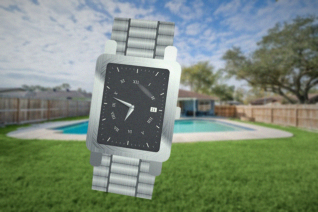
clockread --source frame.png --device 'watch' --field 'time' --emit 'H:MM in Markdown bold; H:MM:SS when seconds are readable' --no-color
**6:48**
